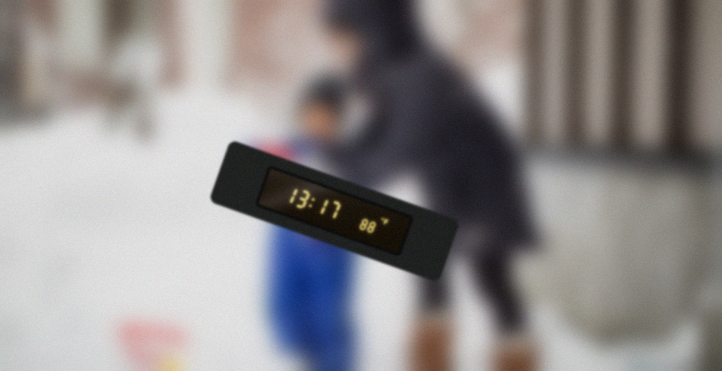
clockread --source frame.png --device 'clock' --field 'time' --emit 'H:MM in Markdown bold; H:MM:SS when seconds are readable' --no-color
**13:17**
